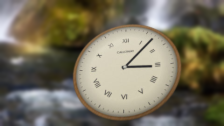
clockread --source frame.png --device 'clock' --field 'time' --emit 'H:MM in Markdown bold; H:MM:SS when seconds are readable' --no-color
**3:07**
